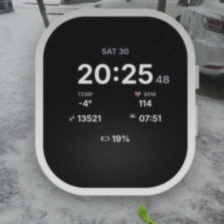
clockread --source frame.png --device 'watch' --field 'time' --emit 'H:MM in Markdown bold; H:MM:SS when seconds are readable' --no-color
**20:25:48**
